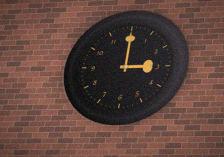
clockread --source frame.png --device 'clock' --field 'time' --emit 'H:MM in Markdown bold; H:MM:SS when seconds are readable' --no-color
**3:00**
